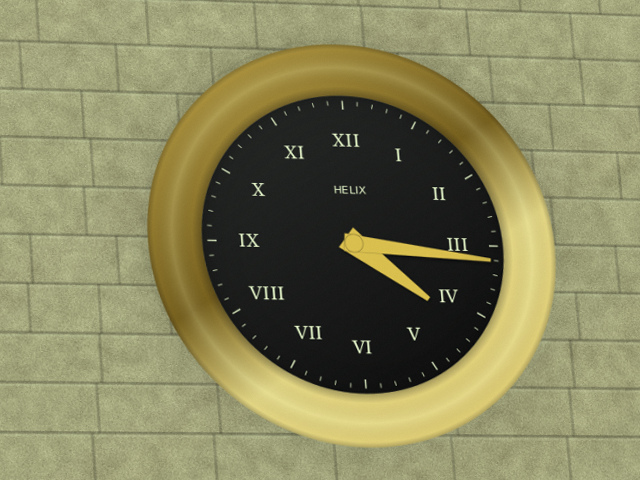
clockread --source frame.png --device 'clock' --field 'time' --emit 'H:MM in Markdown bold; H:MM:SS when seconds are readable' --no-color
**4:16**
